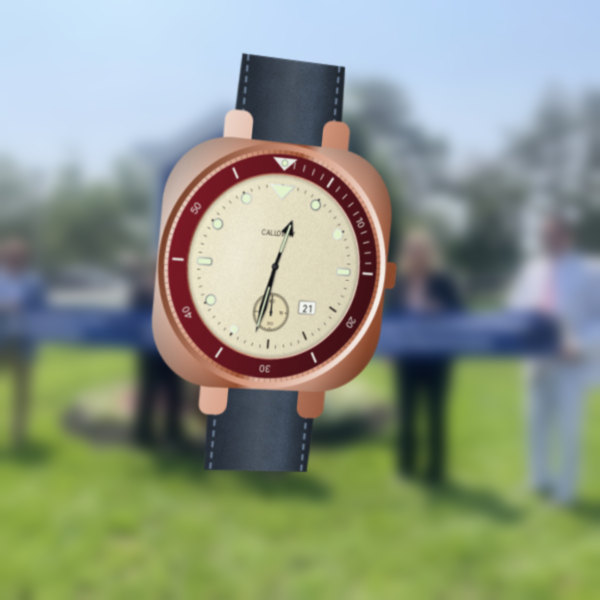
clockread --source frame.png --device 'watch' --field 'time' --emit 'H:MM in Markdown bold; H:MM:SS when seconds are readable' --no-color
**12:32**
